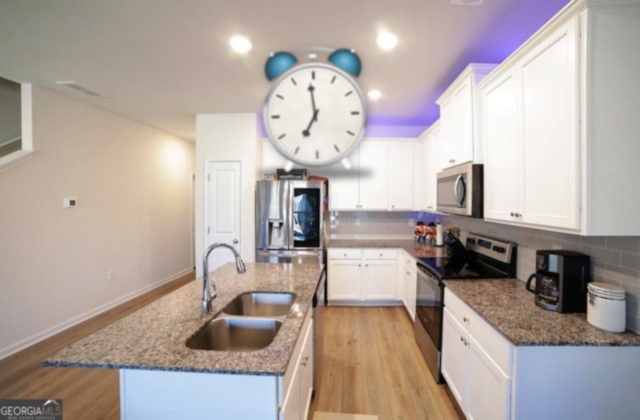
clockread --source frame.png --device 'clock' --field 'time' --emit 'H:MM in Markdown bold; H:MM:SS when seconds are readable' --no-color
**6:59**
